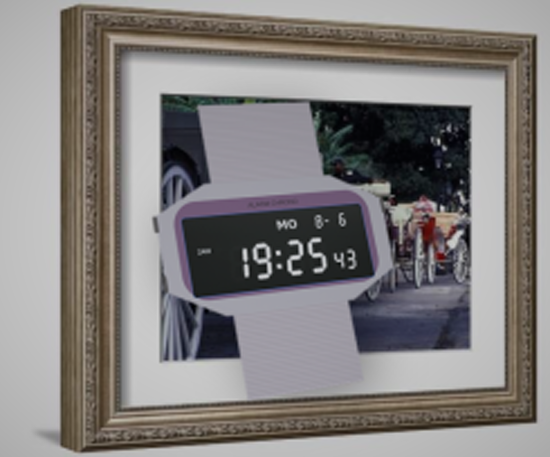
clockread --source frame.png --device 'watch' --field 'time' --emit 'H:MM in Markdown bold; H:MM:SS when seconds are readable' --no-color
**19:25:43**
